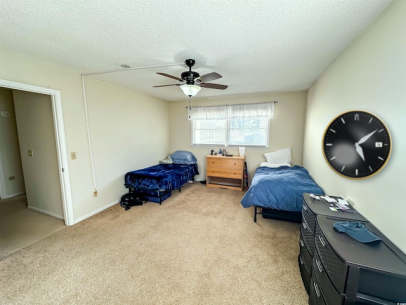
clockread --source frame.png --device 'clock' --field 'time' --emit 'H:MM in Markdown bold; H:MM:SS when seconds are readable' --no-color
**5:09**
